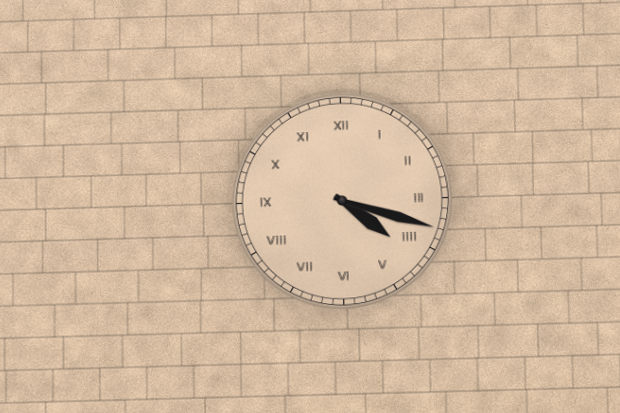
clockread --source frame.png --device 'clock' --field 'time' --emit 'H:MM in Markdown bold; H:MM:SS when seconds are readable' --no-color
**4:18**
